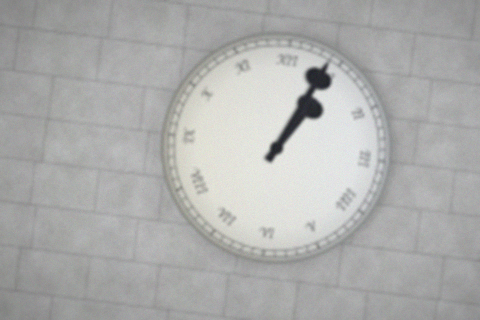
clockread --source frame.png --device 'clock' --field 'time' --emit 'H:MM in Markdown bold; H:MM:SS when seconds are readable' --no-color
**1:04**
